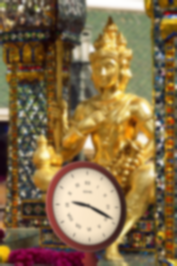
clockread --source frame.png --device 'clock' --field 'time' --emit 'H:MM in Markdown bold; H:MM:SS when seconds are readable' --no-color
**9:19**
